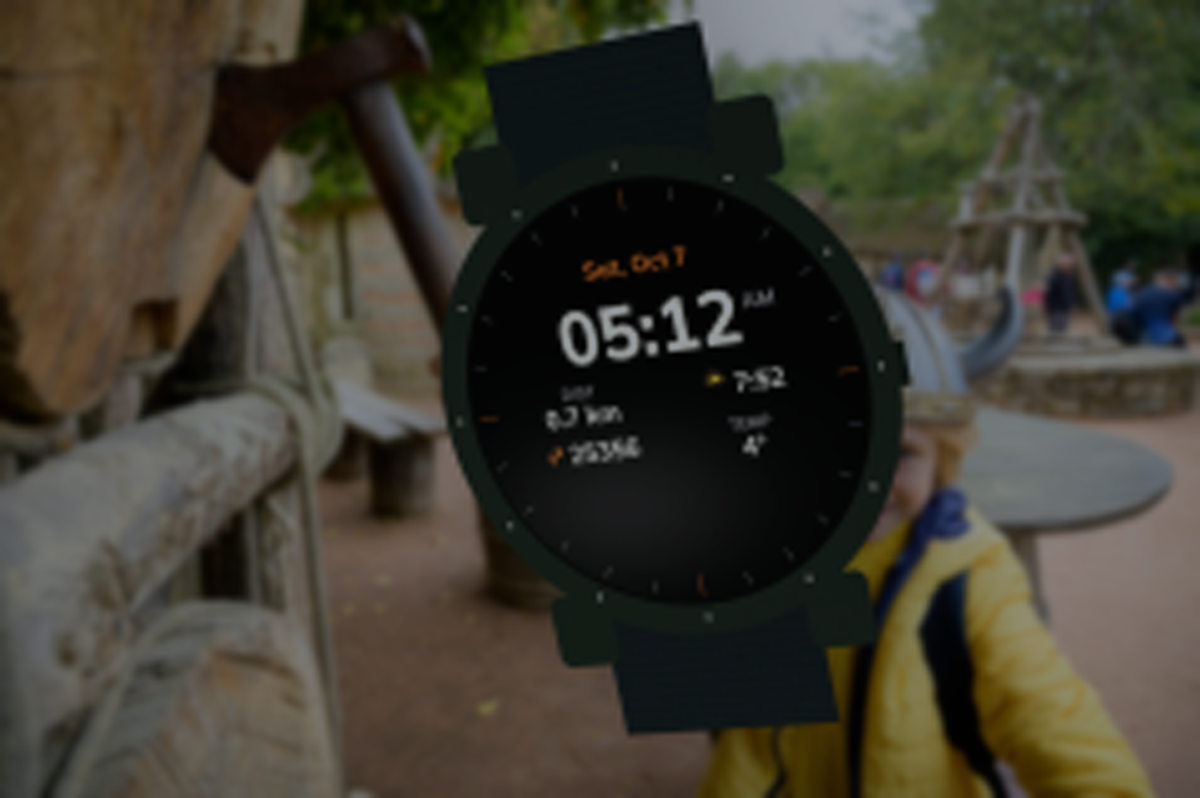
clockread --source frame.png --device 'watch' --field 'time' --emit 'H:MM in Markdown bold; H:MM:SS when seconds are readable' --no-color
**5:12**
